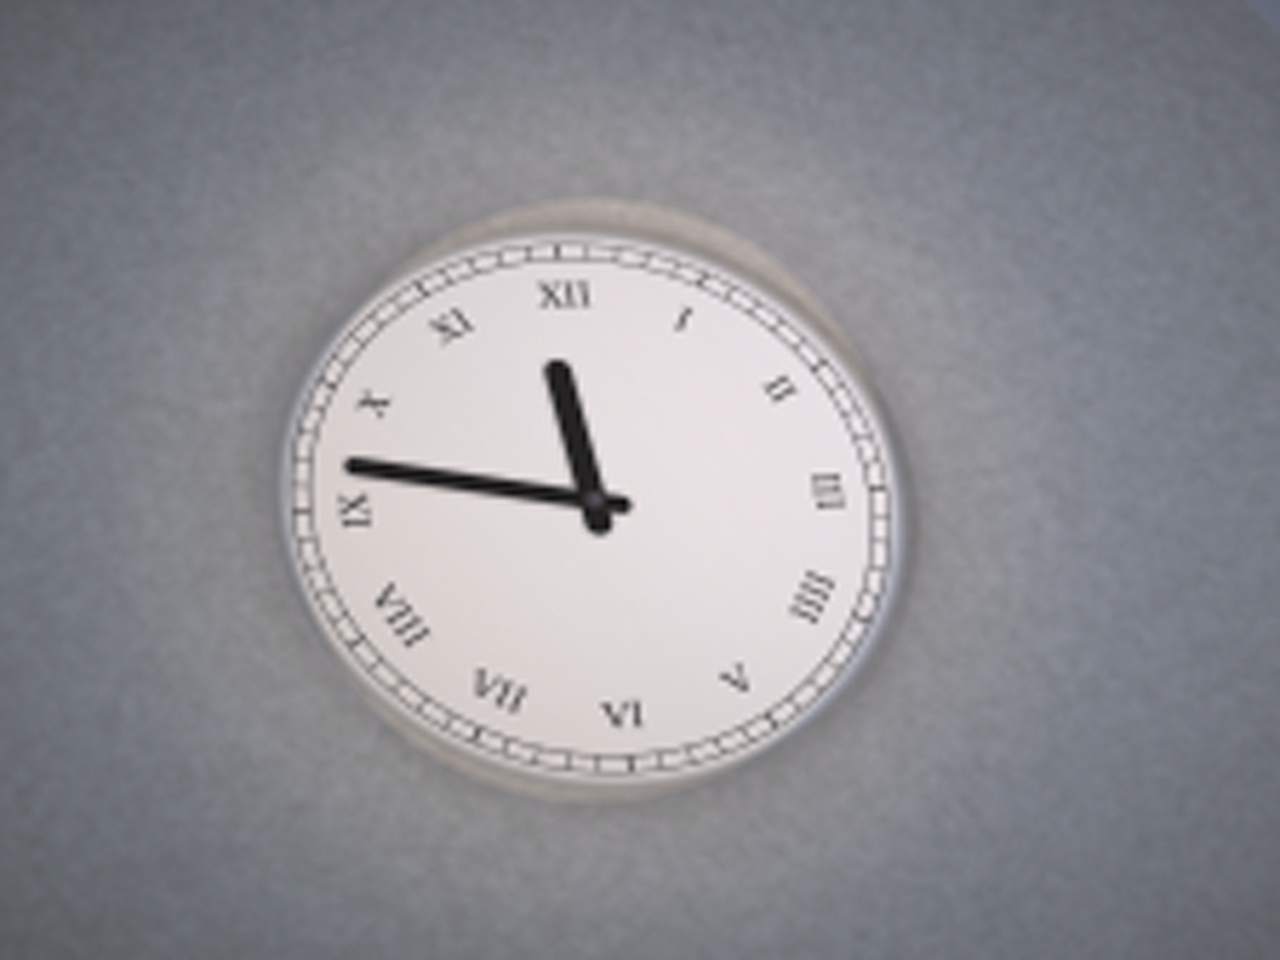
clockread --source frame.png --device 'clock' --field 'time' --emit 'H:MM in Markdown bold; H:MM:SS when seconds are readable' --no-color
**11:47**
